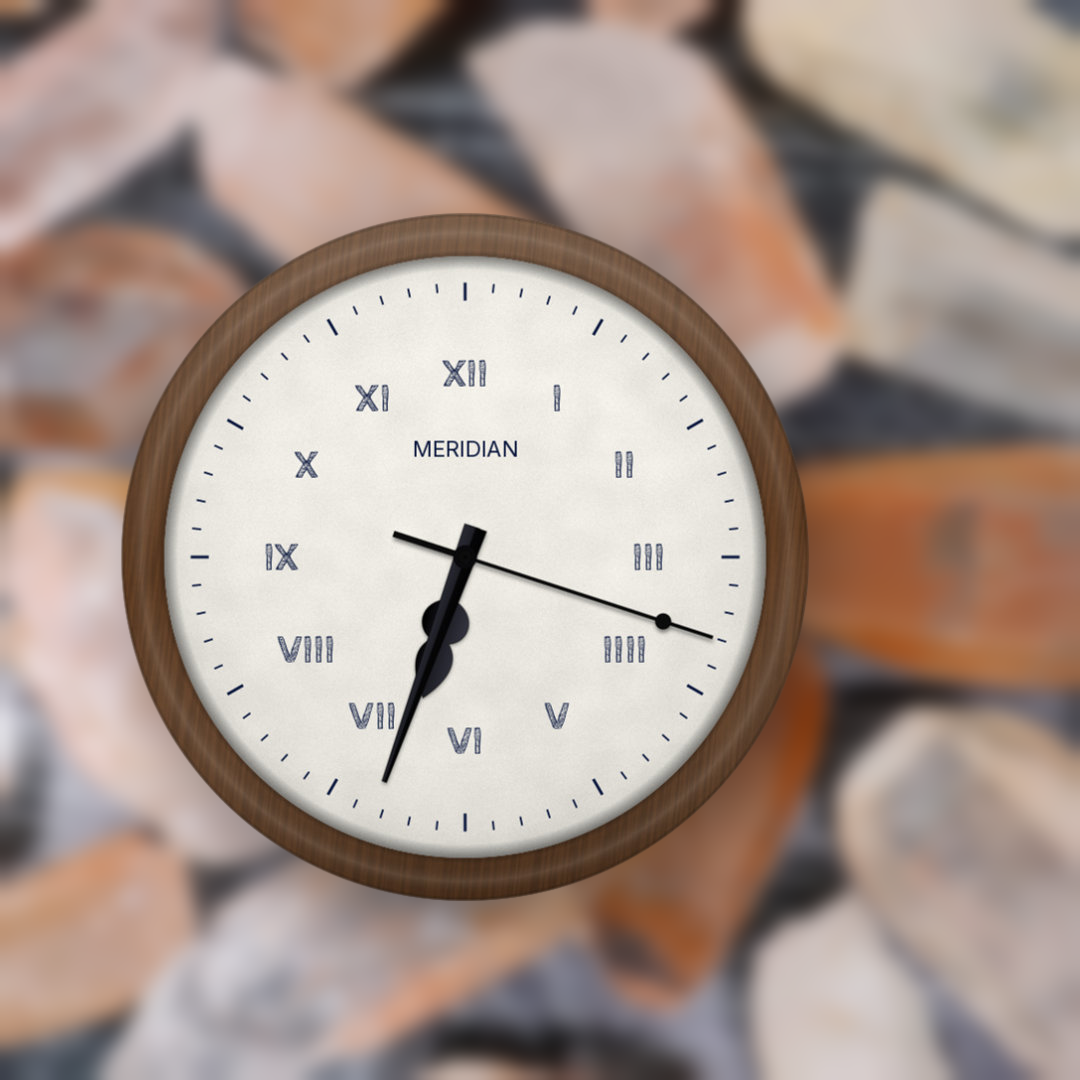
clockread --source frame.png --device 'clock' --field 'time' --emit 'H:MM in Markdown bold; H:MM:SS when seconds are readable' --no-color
**6:33:18**
